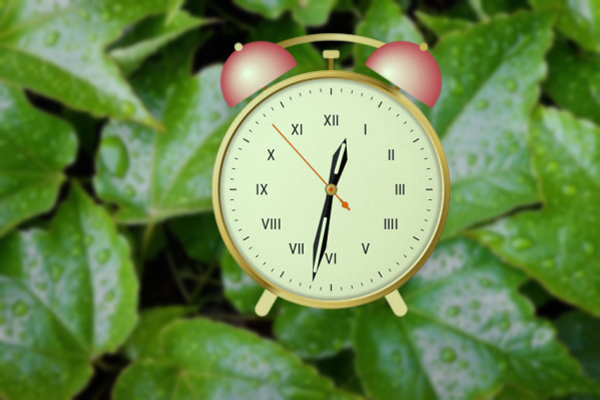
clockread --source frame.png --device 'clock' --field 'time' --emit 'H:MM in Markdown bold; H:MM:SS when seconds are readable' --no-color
**12:31:53**
